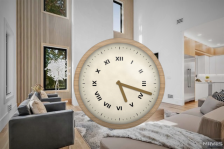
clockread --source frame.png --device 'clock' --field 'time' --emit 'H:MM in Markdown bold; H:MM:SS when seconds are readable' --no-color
**5:18**
